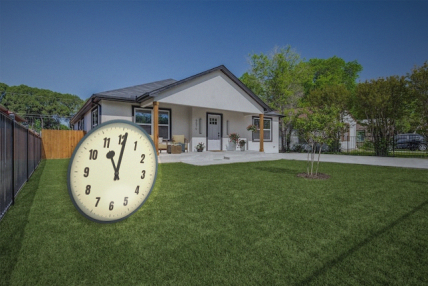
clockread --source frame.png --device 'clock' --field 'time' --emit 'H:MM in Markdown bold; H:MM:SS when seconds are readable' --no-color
**11:01**
